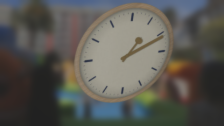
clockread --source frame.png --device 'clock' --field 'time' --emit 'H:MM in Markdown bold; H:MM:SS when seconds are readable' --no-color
**1:11**
